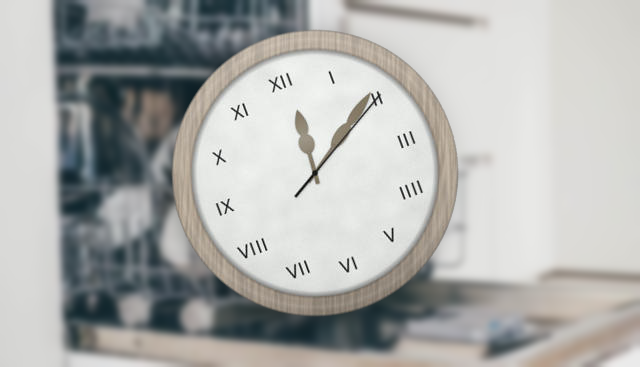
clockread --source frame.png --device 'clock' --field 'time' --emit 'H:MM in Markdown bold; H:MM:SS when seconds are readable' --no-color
**12:09:10**
